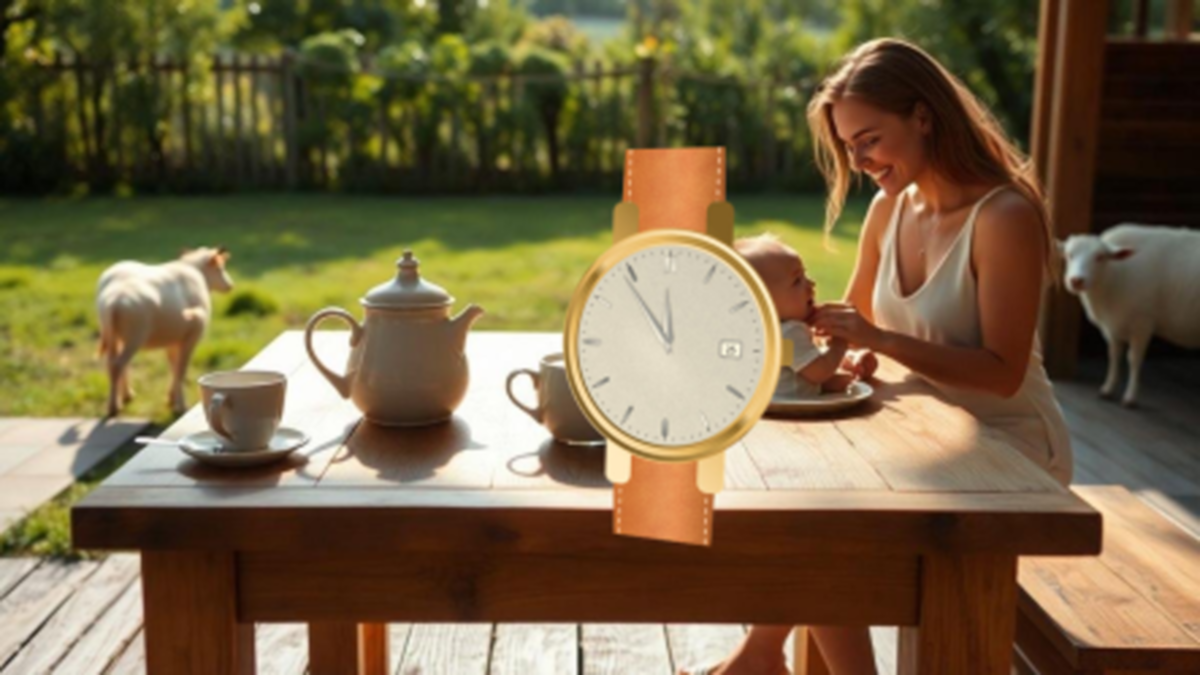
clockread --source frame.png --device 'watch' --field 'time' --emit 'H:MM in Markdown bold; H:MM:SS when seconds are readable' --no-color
**11:54**
